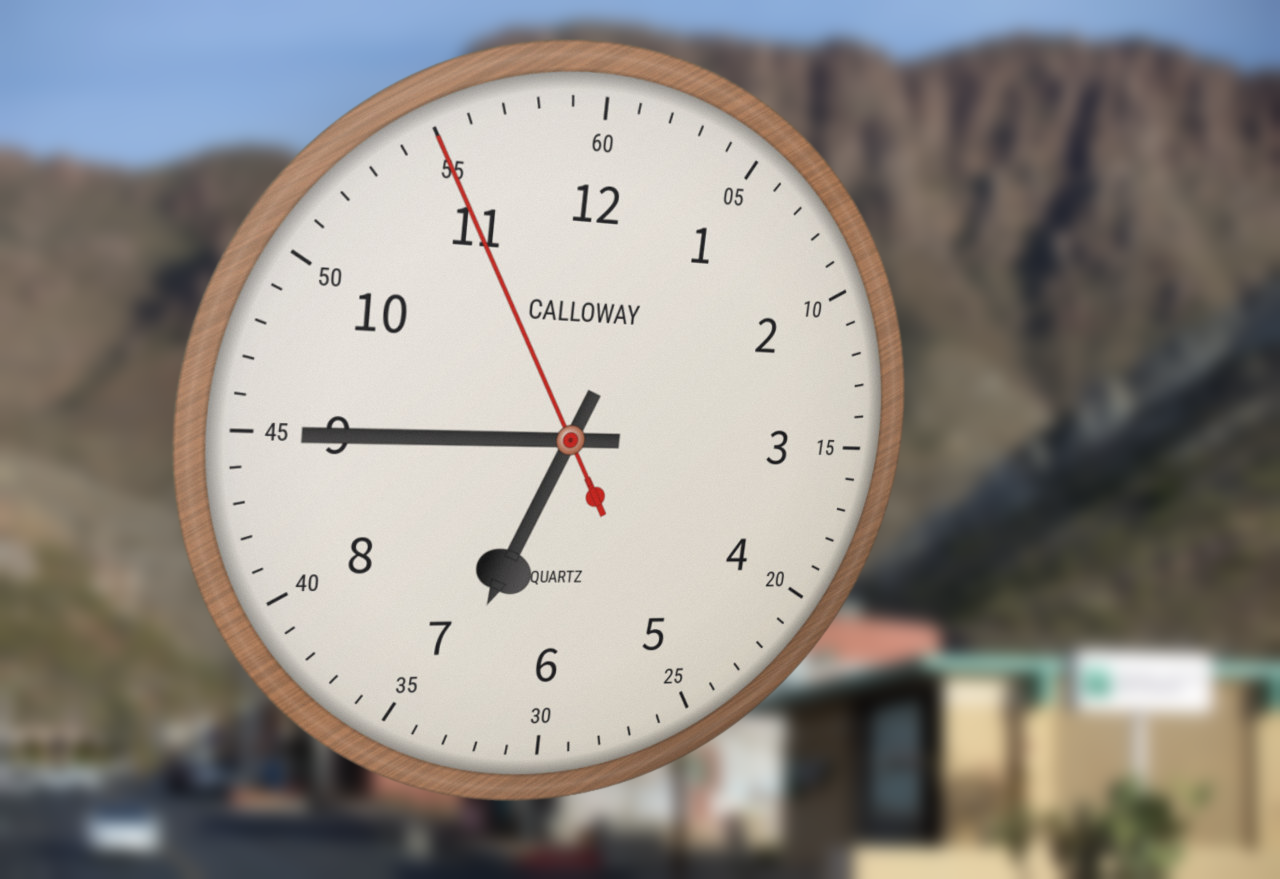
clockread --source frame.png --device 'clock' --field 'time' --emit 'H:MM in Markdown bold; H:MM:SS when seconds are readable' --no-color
**6:44:55**
